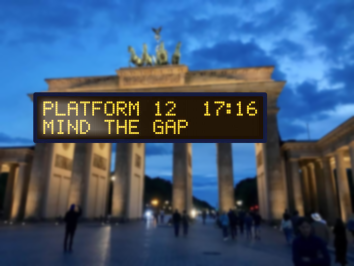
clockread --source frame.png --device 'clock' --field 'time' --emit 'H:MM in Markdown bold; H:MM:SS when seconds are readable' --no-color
**17:16**
